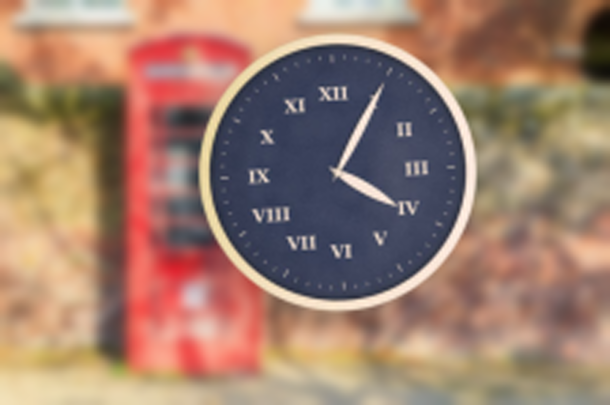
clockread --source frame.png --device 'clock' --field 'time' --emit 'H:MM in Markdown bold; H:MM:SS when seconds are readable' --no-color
**4:05**
